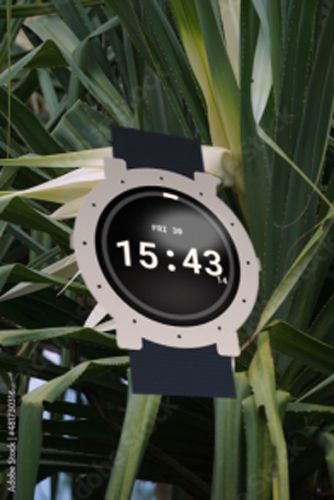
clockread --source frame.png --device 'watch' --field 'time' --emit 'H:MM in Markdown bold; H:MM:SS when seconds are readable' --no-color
**15:43**
